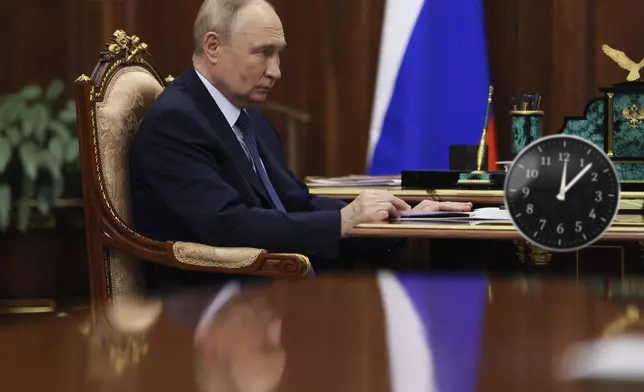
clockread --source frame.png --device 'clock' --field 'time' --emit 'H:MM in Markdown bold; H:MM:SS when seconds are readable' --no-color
**12:07**
